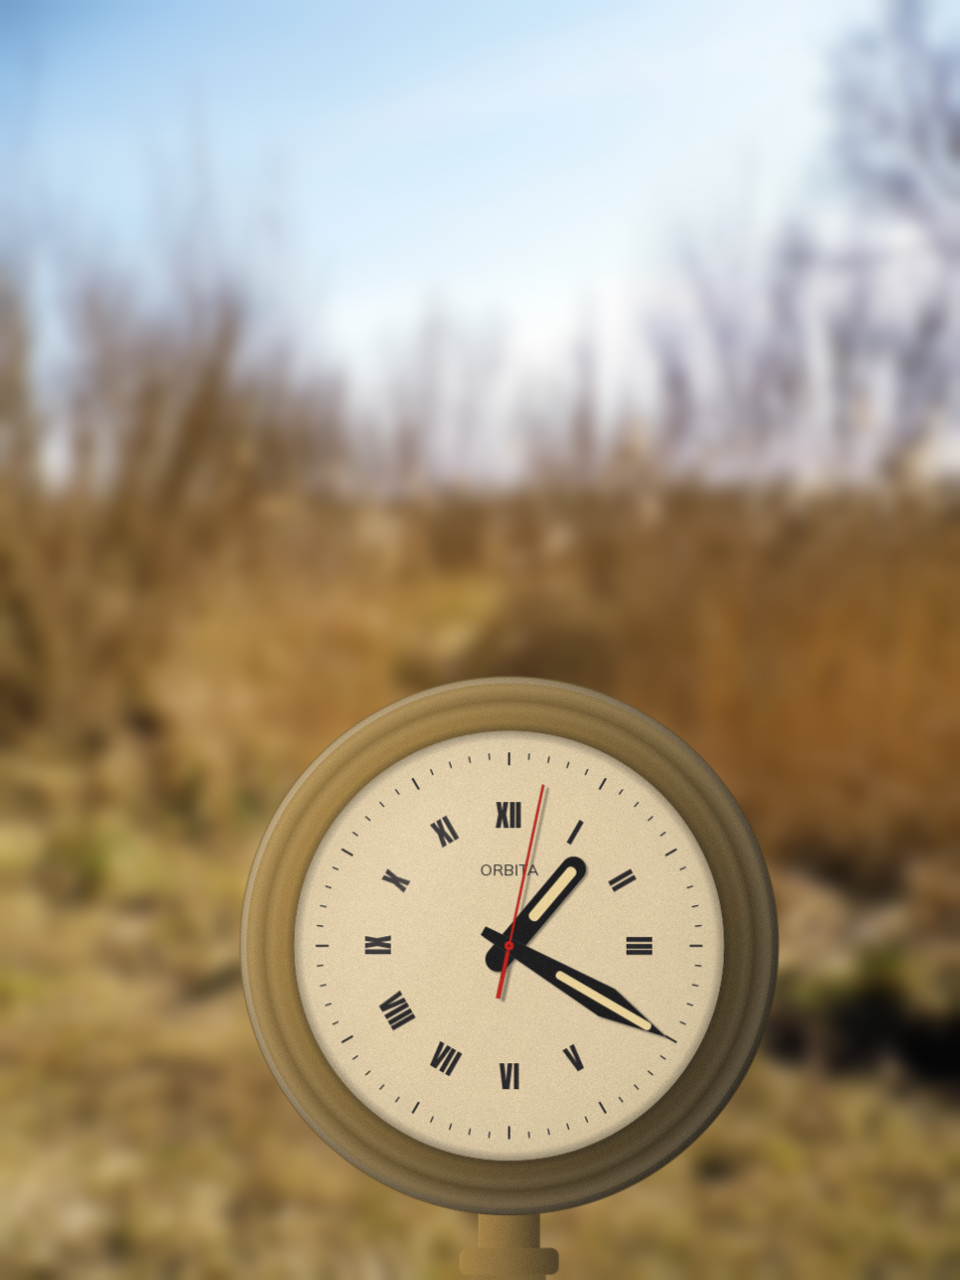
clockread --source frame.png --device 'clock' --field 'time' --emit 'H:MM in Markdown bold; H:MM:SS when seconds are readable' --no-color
**1:20:02**
